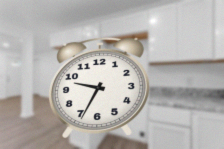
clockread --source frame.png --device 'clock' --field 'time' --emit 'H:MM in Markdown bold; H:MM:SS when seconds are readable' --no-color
**9:34**
